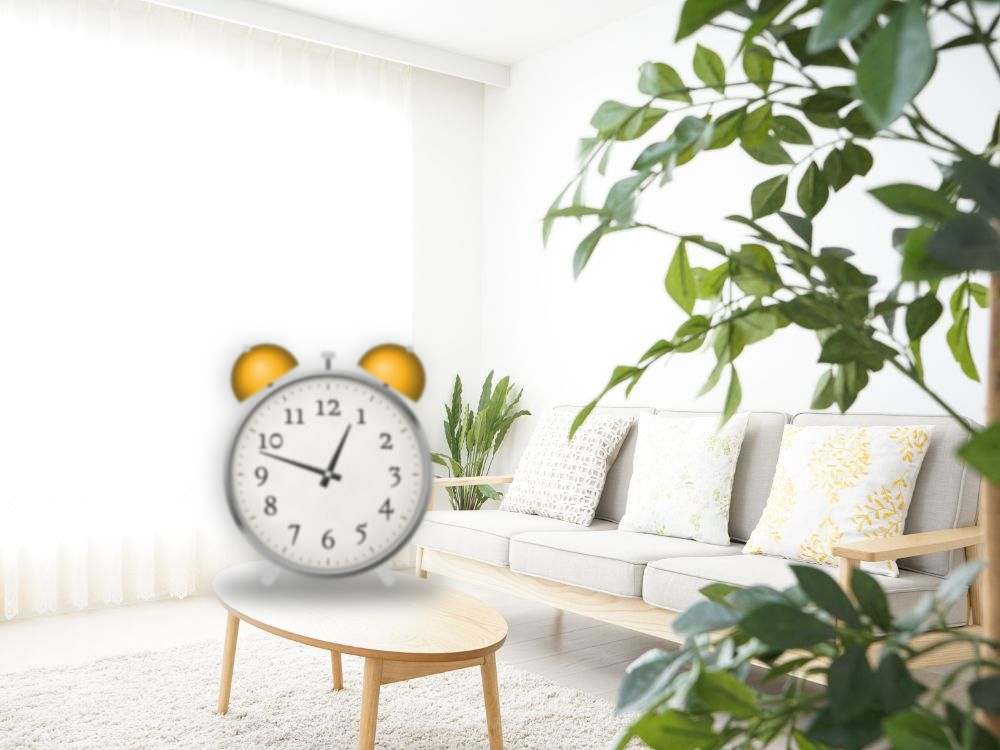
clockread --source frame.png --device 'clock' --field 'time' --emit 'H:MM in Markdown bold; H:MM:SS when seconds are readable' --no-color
**12:48**
